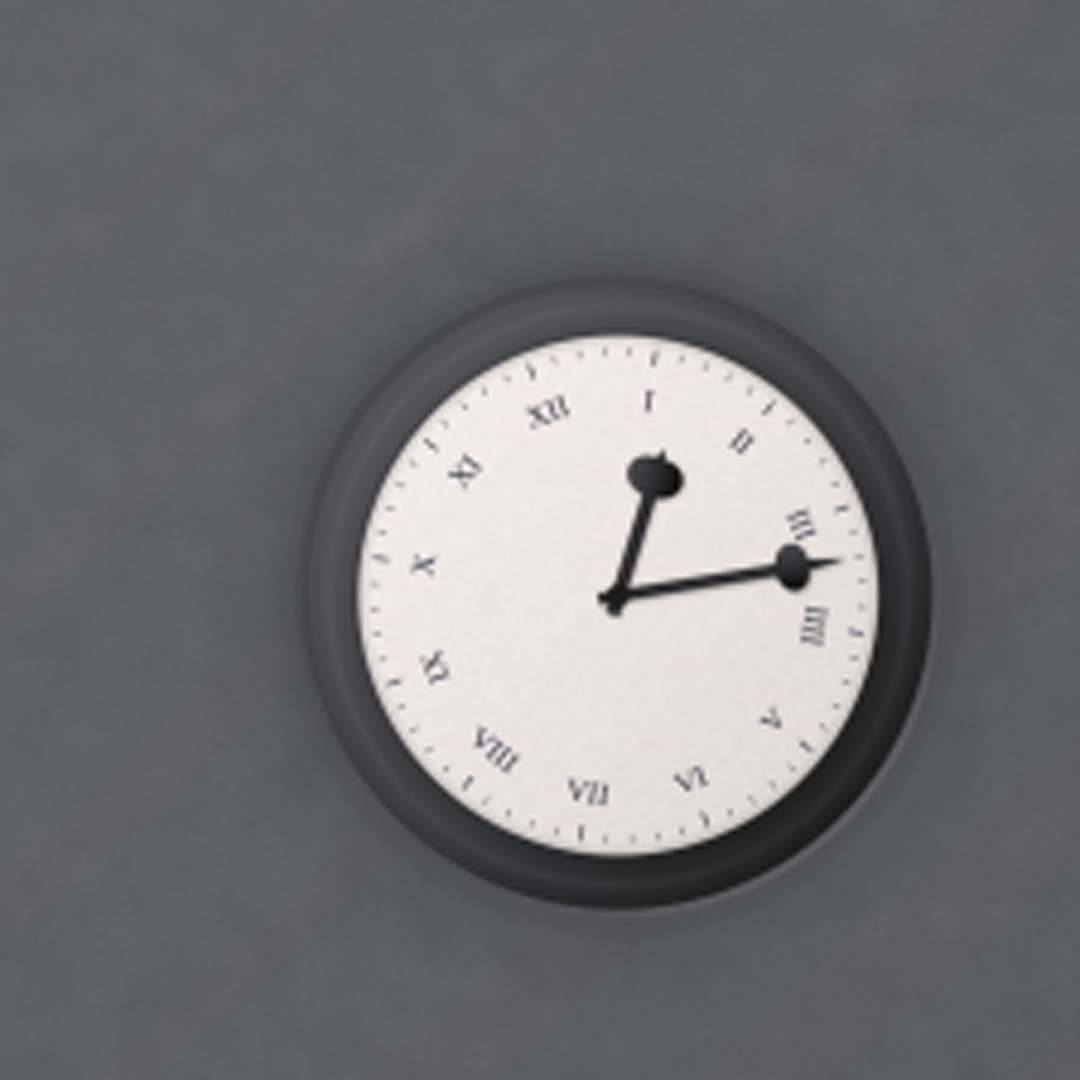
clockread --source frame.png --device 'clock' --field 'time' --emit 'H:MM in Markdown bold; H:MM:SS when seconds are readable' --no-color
**1:17**
